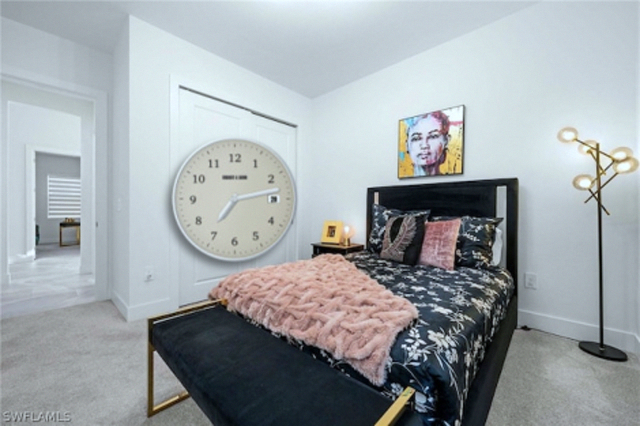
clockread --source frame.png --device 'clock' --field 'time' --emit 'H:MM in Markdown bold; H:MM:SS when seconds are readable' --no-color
**7:13**
